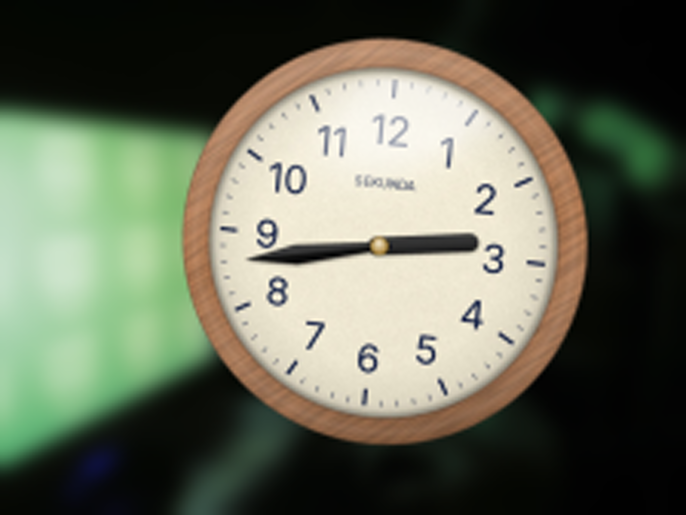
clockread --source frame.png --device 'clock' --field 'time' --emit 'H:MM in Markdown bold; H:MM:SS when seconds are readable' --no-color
**2:43**
